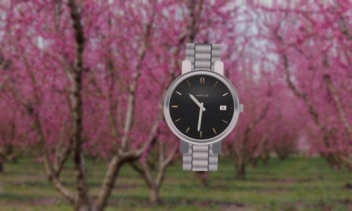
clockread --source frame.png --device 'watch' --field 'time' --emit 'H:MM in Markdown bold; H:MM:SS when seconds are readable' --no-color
**10:31**
